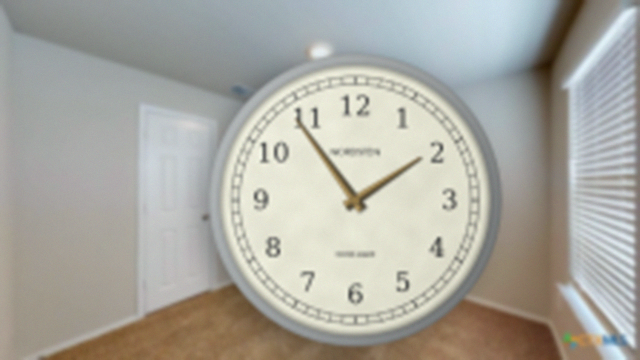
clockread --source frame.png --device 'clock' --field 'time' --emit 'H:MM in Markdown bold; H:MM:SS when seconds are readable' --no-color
**1:54**
